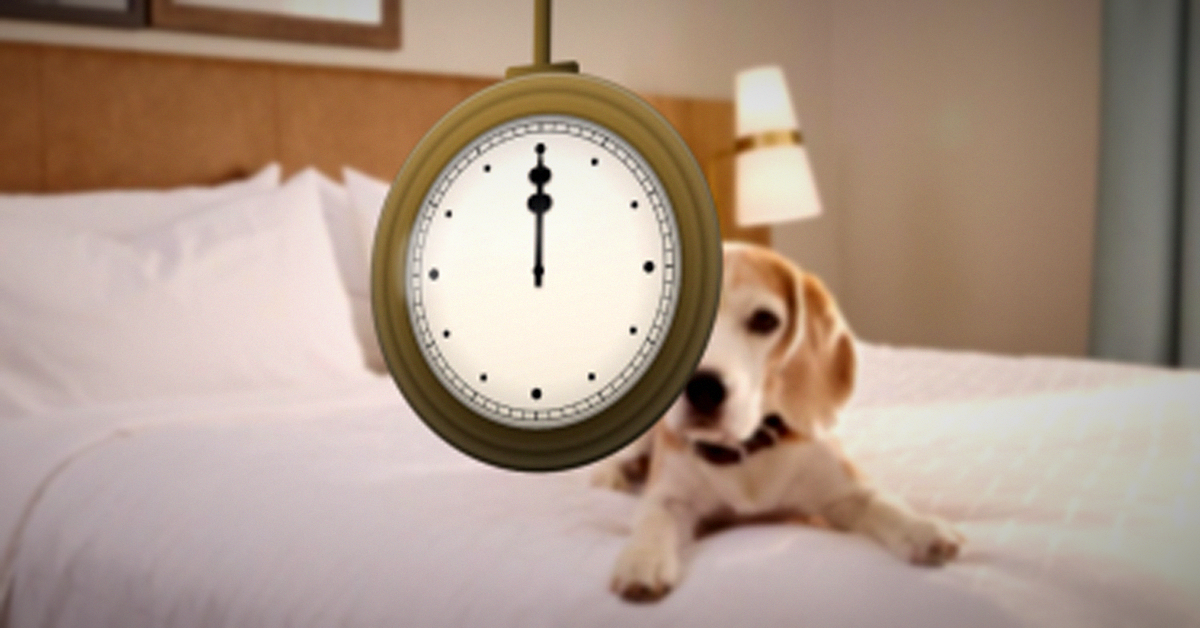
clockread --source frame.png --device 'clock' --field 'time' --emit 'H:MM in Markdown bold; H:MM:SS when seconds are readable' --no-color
**12:00**
